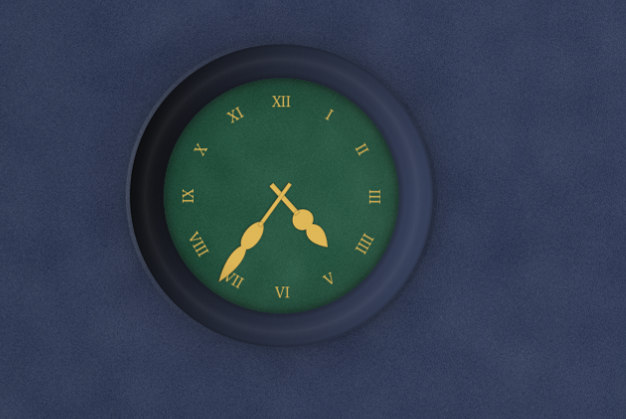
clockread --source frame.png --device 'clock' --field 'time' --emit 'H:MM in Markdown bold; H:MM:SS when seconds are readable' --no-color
**4:36**
